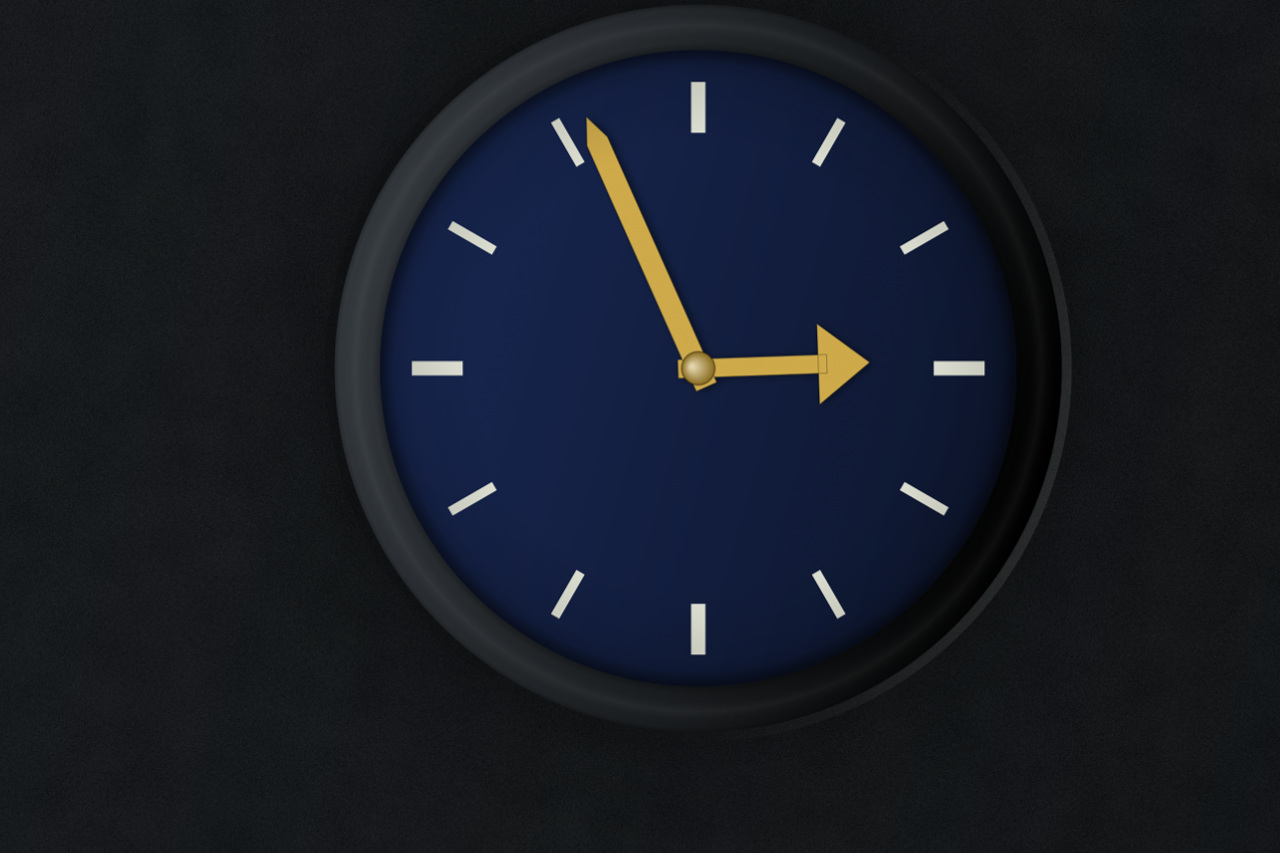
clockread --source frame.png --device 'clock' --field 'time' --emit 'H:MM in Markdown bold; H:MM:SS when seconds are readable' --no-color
**2:56**
